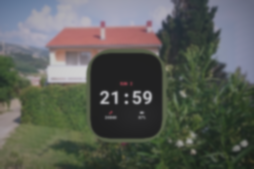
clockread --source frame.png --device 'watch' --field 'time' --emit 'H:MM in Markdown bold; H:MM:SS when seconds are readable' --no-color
**21:59**
